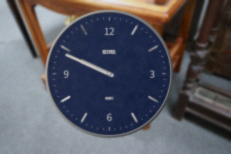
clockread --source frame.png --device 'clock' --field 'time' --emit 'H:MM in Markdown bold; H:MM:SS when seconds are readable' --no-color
**9:49**
